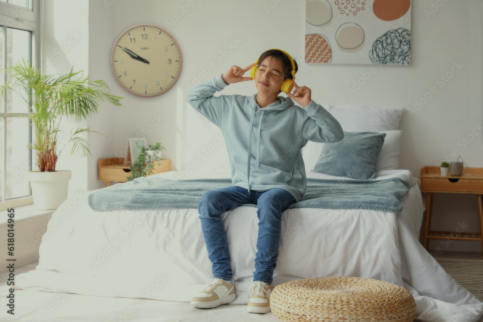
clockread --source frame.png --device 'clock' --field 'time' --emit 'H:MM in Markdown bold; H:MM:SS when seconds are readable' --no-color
**9:50**
